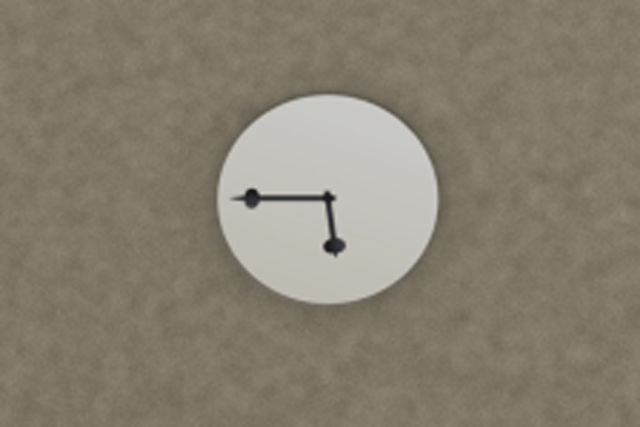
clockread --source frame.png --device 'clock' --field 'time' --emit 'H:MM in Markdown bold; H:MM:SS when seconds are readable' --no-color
**5:45**
